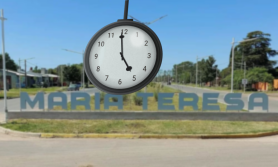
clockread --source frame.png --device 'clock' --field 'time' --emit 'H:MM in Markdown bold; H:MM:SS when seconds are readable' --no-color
**4:59**
